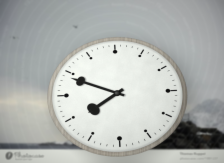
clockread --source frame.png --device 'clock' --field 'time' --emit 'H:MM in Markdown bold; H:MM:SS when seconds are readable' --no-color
**7:49**
